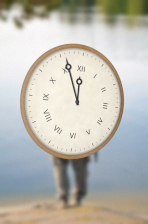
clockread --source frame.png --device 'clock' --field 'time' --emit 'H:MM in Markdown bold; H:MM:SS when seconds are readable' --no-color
**11:56**
